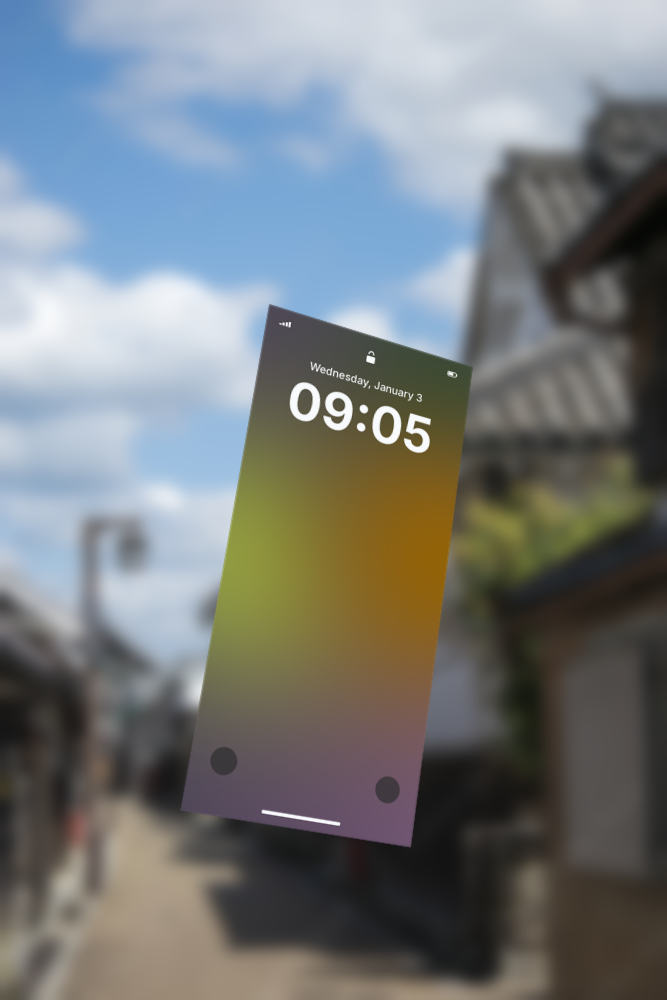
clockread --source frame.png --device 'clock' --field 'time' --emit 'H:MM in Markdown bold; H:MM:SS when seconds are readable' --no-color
**9:05**
